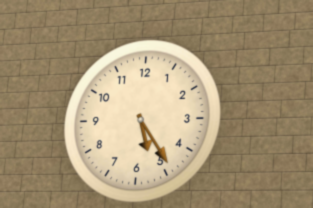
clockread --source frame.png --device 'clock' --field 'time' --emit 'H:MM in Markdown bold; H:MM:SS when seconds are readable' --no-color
**5:24**
